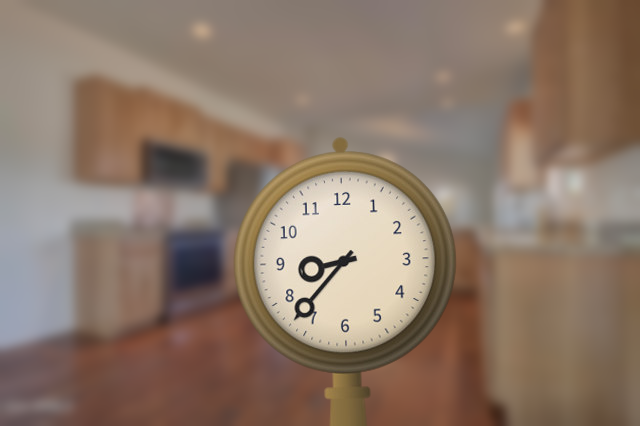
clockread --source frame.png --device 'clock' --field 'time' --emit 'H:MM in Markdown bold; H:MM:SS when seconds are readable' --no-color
**8:37**
